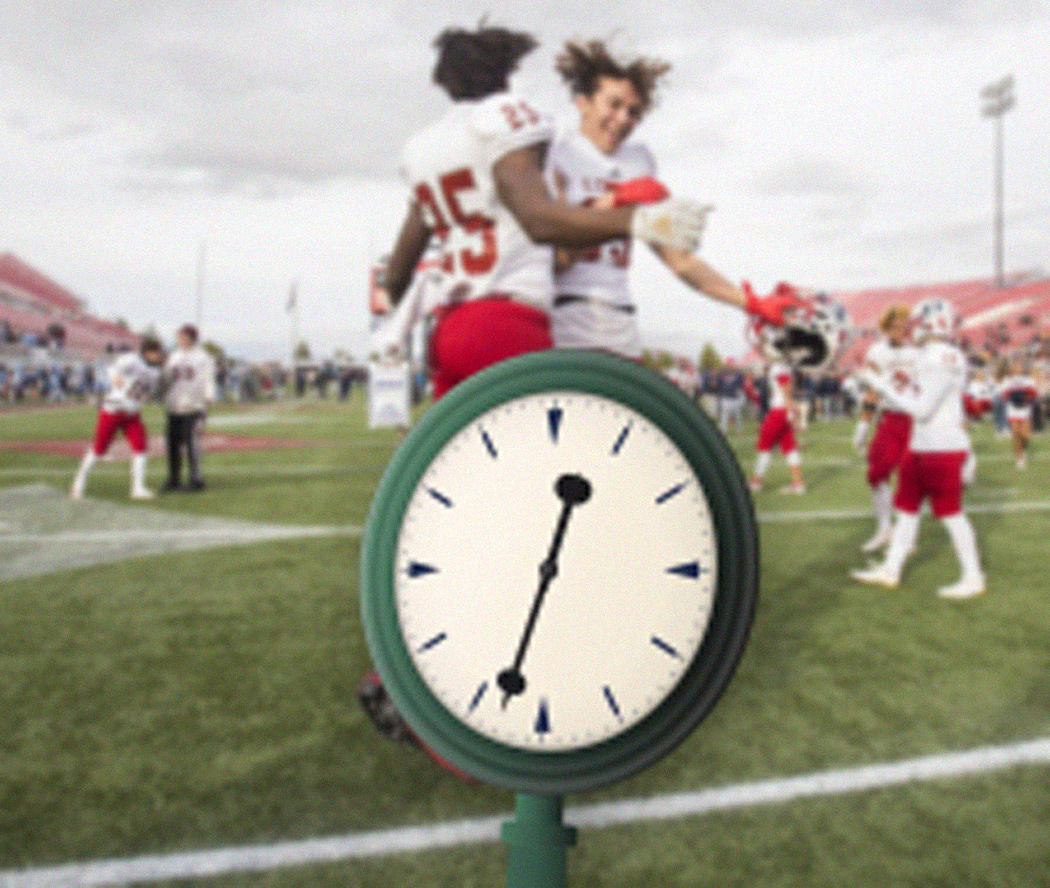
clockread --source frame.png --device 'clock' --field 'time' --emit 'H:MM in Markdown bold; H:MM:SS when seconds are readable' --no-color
**12:33**
